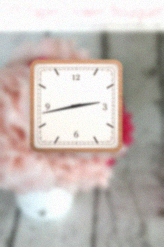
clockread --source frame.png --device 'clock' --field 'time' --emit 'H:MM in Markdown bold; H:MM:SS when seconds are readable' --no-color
**2:43**
